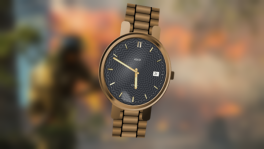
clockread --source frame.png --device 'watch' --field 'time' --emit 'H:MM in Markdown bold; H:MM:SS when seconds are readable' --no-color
**5:49**
